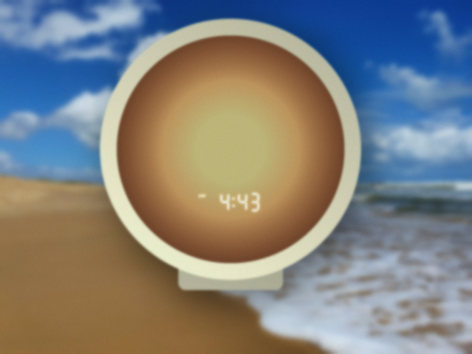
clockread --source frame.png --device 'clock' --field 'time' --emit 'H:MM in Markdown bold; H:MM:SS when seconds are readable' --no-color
**4:43**
